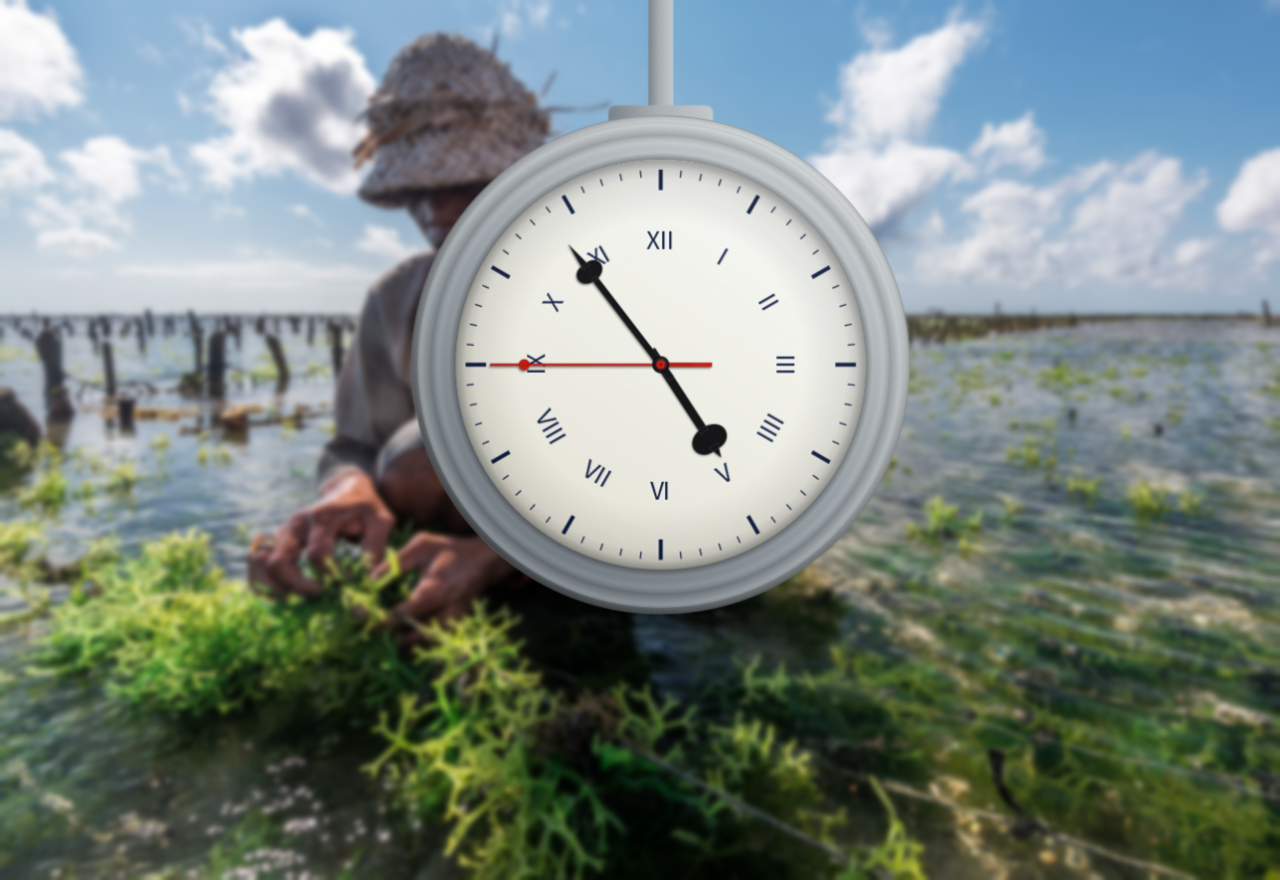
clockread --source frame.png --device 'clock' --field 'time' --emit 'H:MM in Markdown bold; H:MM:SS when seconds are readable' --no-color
**4:53:45**
